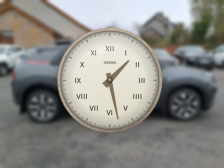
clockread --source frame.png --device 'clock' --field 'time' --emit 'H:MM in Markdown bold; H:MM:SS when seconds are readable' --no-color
**1:28**
